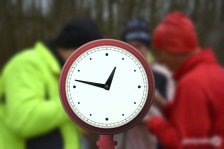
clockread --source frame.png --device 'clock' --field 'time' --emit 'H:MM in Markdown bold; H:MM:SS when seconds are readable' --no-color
**12:47**
